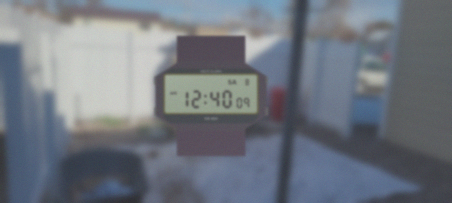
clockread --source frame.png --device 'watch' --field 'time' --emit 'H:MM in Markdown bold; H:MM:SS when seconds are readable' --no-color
**12:40:09**
